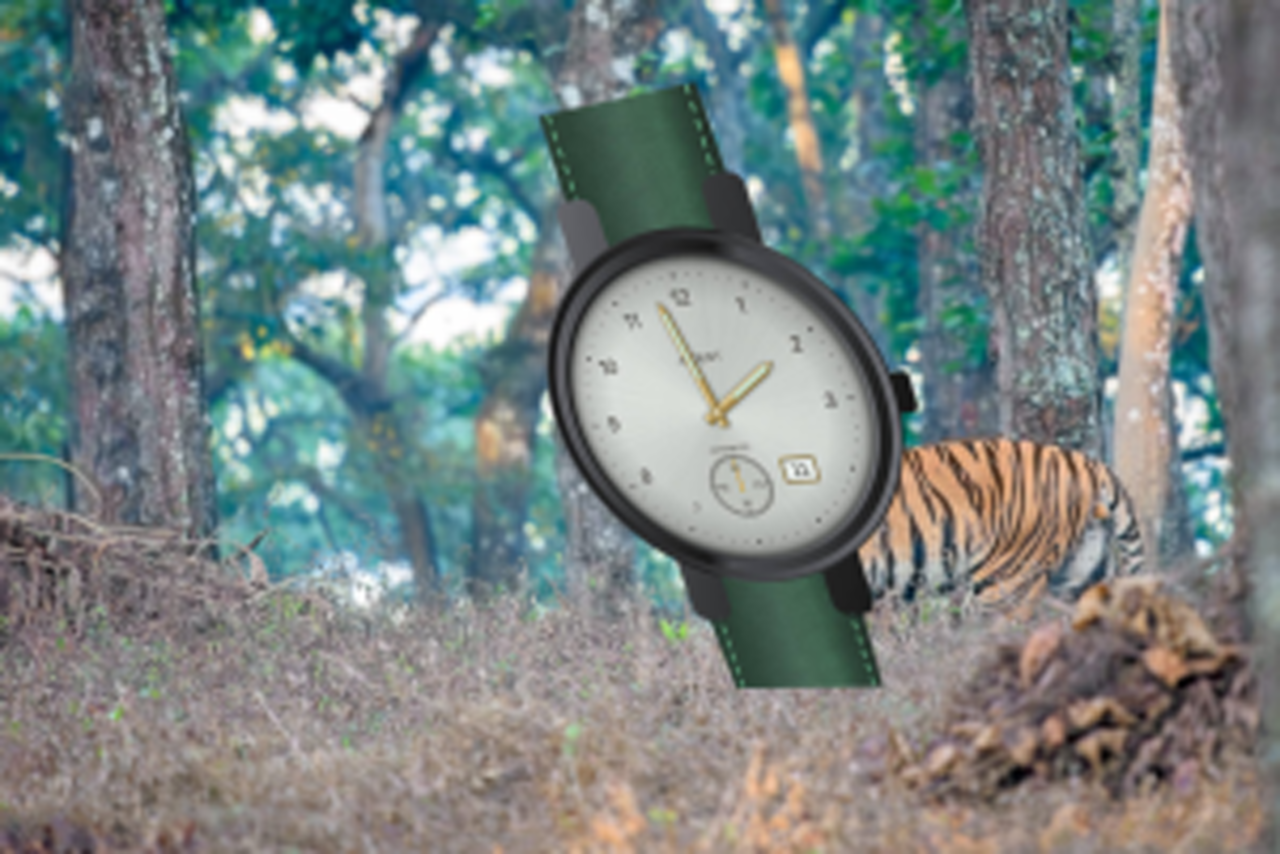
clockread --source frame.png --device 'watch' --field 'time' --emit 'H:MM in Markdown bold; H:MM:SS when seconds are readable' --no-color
**1:58**
